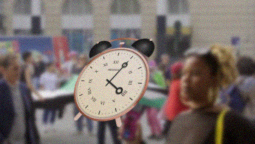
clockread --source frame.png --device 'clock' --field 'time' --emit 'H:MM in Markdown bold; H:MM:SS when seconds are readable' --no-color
**4:05**
